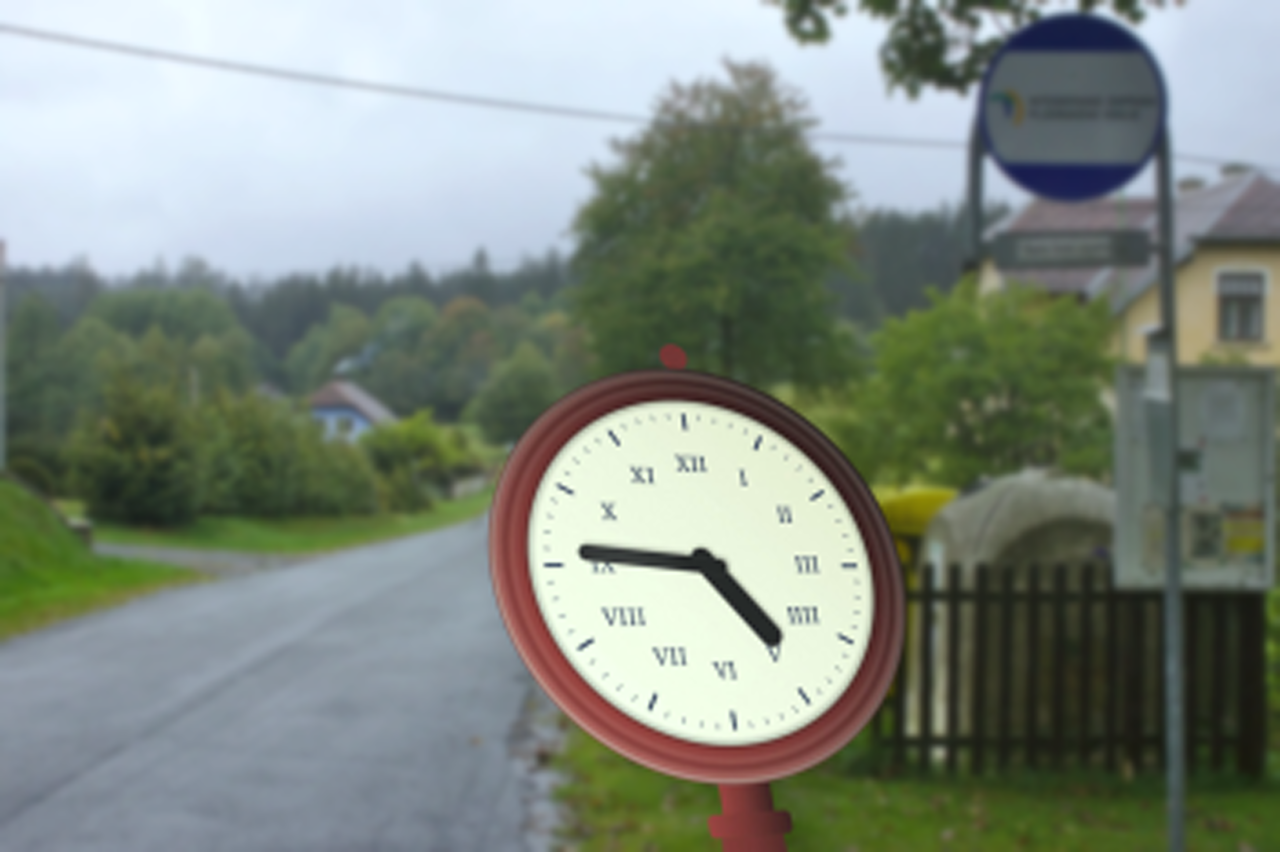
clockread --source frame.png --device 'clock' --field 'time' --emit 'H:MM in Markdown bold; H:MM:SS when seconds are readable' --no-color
**4:46**
